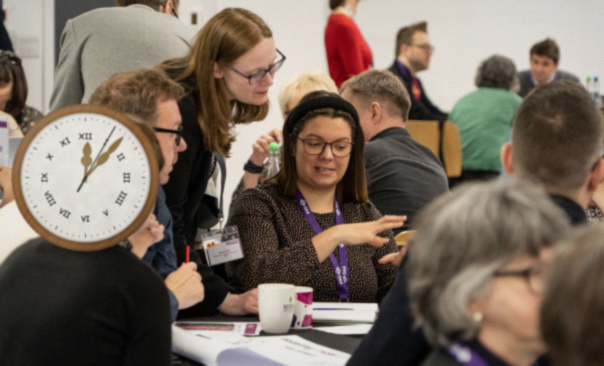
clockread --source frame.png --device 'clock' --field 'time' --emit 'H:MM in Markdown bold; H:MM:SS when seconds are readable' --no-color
**12:07:05**
